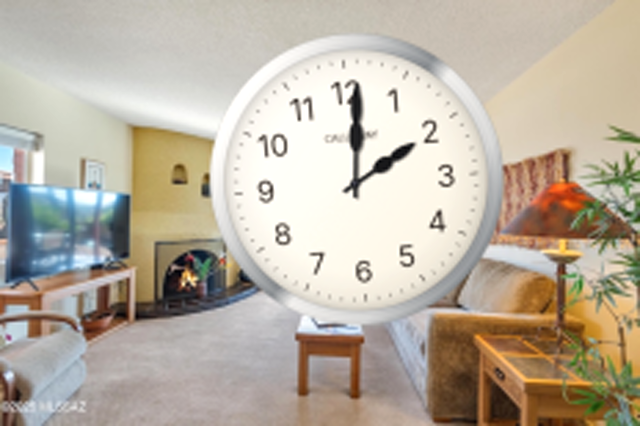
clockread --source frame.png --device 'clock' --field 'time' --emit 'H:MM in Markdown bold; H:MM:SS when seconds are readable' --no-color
**2:01**
